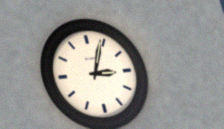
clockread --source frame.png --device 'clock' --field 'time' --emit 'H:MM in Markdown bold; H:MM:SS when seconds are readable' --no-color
**3:04**
